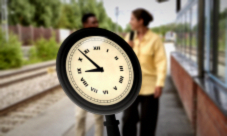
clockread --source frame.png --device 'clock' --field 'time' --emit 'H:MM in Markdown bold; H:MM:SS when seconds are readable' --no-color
**8:53**
